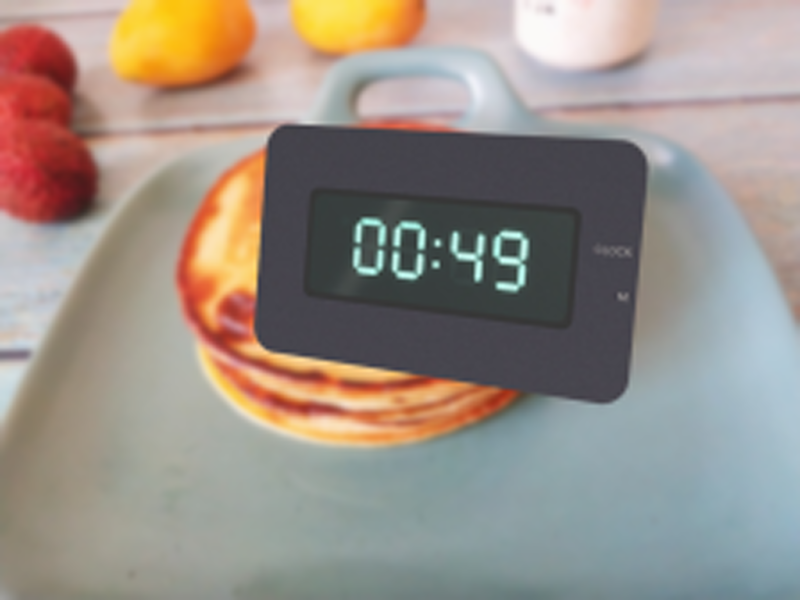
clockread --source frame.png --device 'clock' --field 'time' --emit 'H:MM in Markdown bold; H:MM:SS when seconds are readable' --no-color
**0:49**
